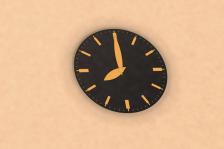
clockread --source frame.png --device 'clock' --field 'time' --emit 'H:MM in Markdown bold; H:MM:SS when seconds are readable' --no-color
**8:00**
